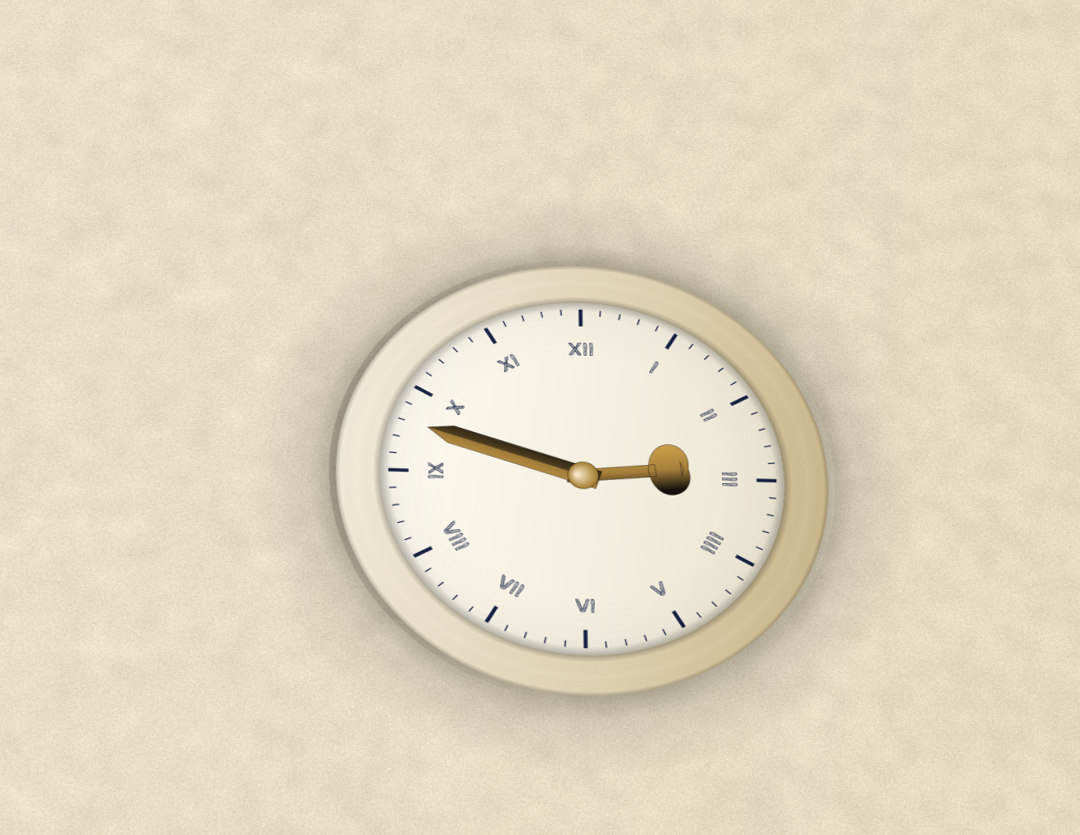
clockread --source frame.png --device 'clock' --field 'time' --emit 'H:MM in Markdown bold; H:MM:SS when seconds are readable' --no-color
**2:48**
